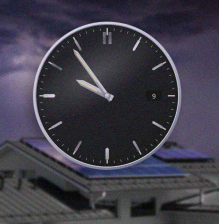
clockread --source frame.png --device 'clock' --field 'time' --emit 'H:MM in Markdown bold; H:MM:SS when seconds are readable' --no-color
**9:54**
